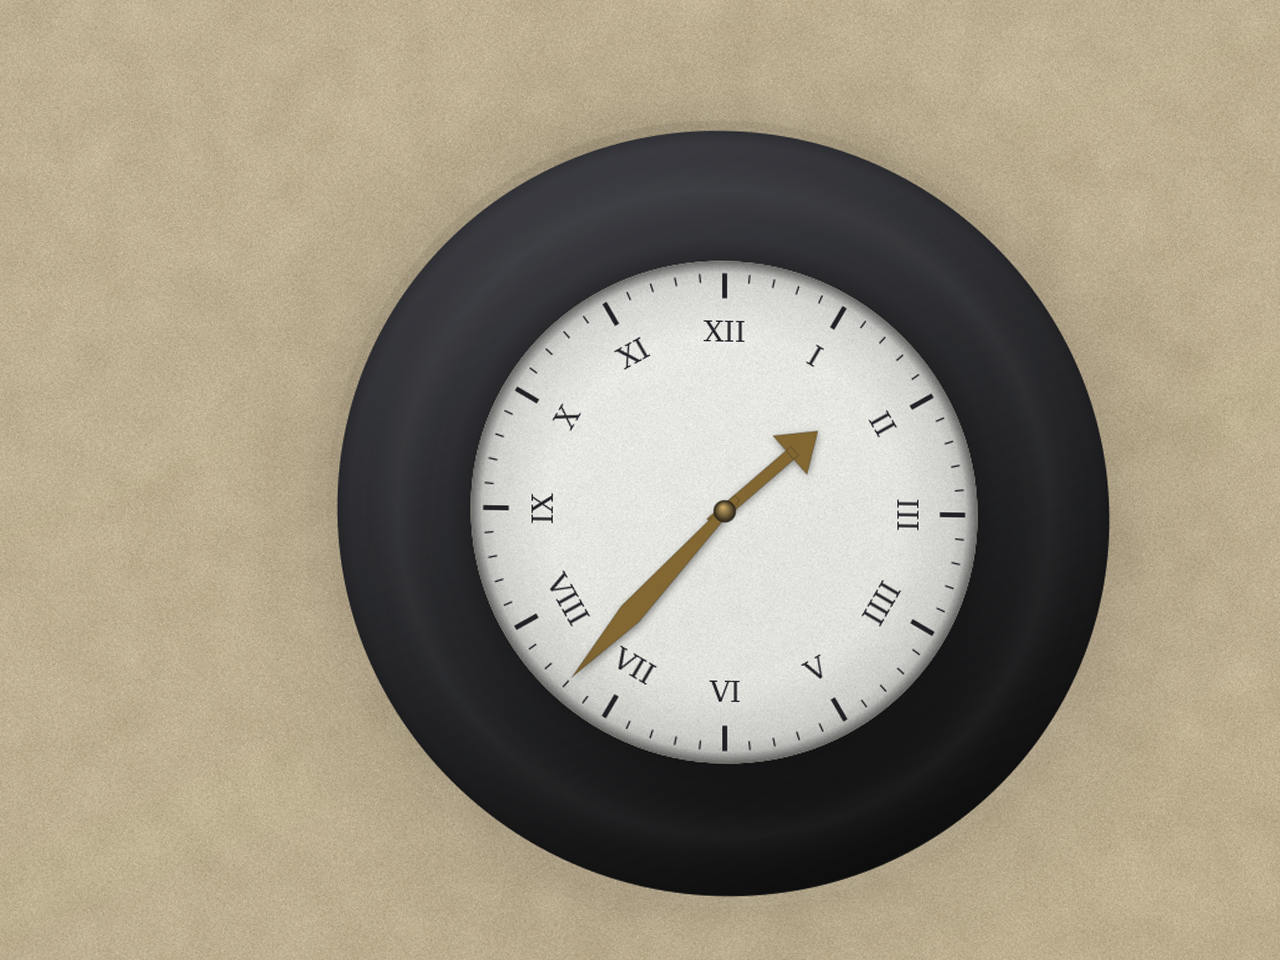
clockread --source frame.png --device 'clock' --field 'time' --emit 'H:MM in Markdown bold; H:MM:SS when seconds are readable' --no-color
**1:37**
